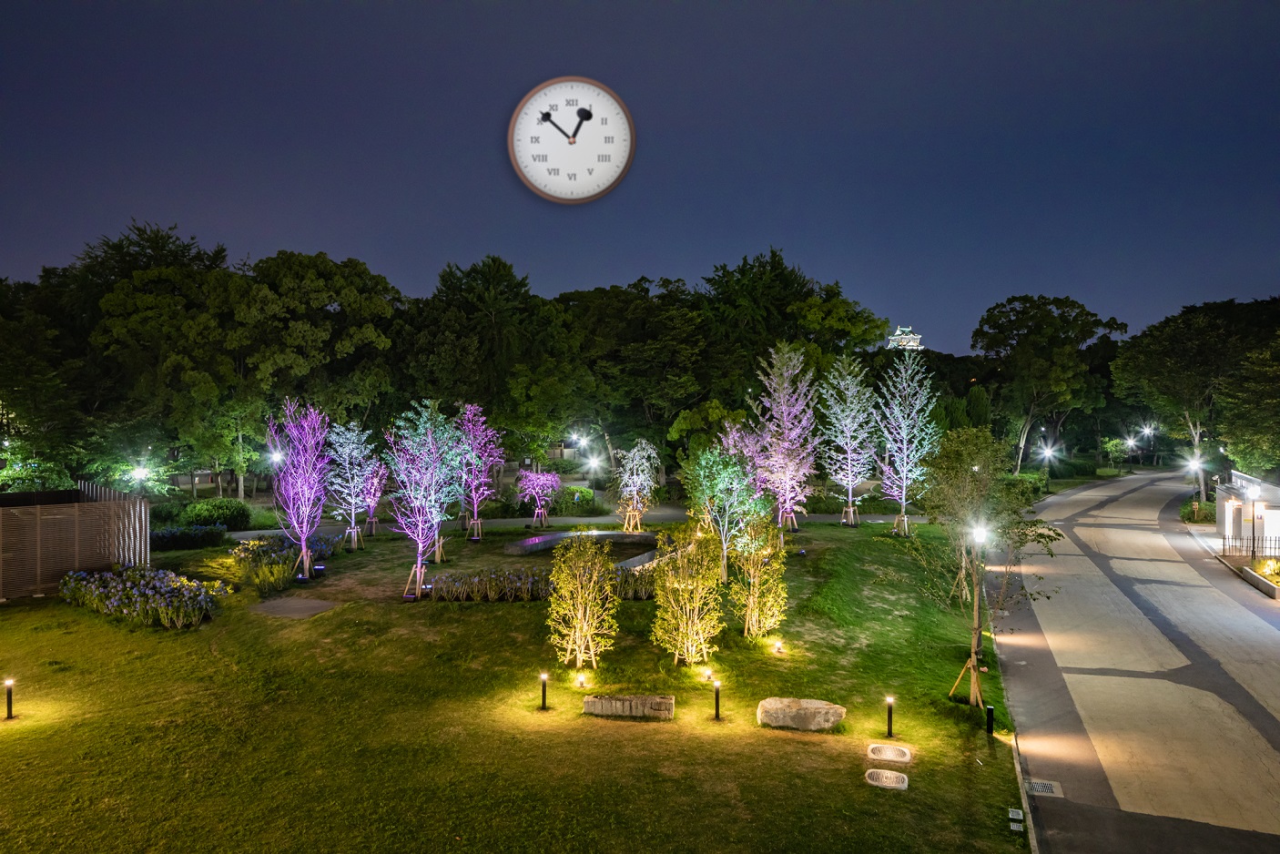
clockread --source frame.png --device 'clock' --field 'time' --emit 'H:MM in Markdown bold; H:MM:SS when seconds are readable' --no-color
**12:52**
